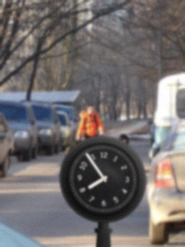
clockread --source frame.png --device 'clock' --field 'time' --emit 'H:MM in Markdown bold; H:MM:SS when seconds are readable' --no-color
**7:54**
